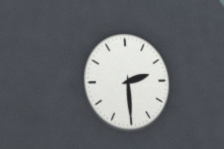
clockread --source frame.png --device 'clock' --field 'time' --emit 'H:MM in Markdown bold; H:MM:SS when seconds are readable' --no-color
**2:30**
